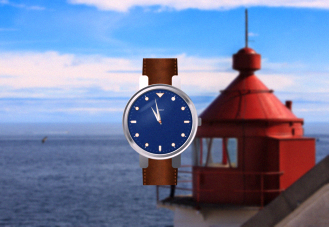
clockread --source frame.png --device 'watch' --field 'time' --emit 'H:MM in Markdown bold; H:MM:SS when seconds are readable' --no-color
**10:58**
